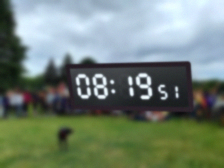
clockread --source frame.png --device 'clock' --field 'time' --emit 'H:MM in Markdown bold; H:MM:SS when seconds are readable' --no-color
**8:19:51**
